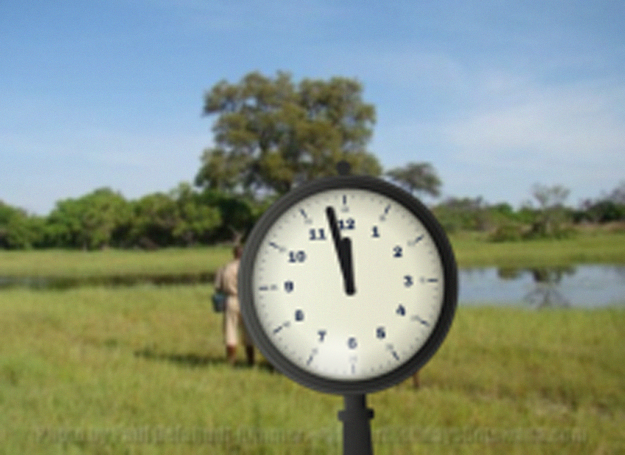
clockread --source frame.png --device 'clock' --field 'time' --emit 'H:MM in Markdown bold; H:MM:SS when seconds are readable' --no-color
**11:58**
